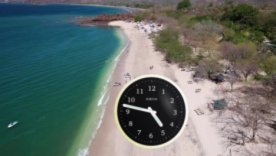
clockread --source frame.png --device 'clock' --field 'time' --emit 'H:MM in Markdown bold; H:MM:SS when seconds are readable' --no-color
**4:47**
